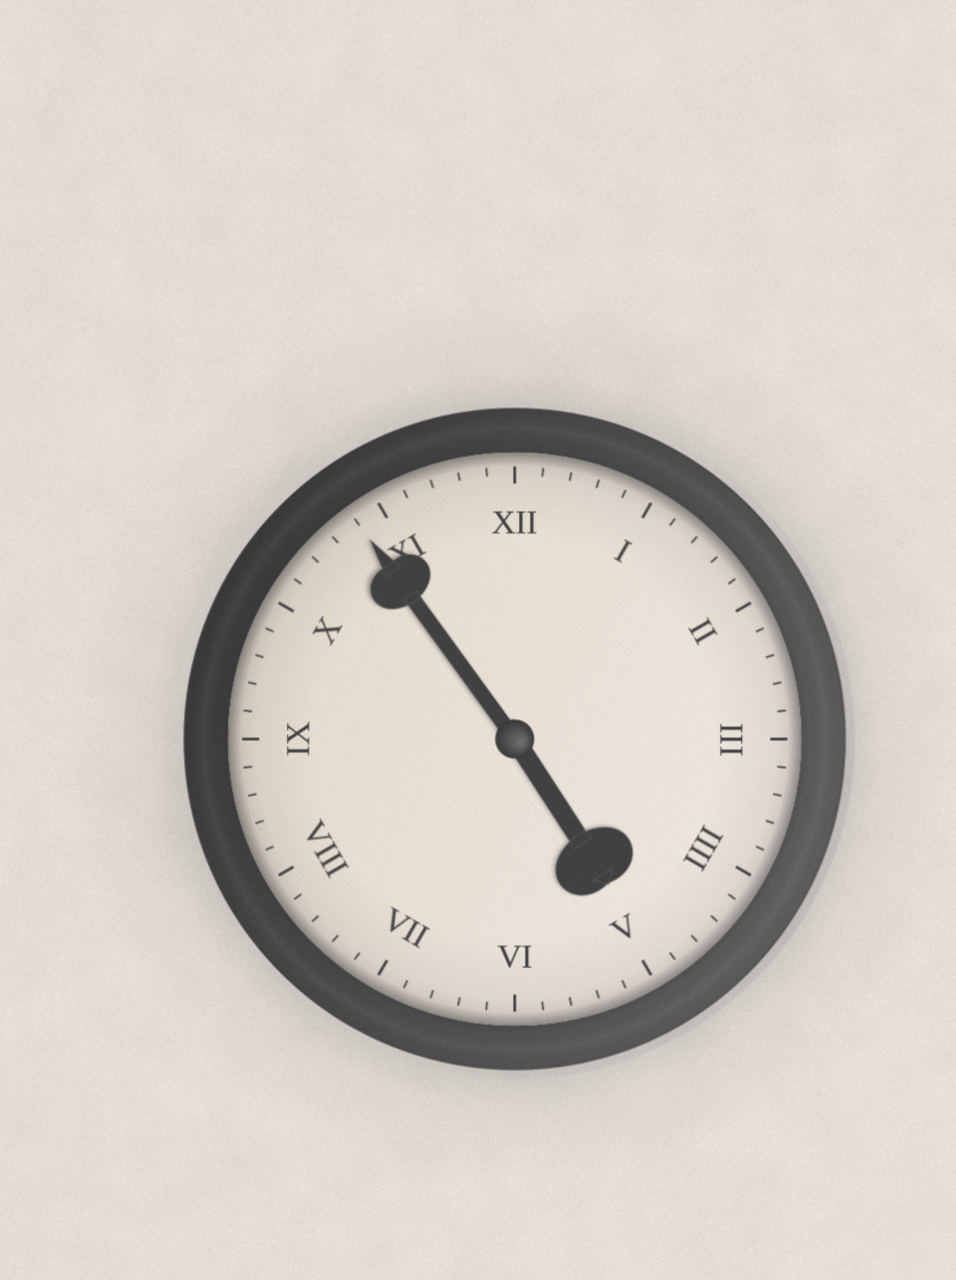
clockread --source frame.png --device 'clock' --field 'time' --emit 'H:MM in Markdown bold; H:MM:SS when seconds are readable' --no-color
**4:54**
